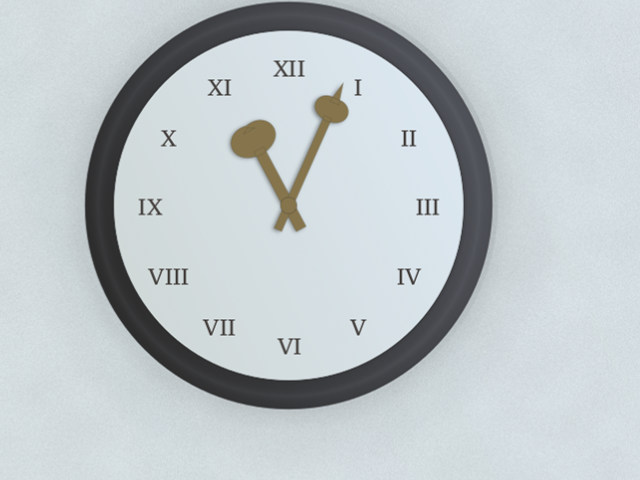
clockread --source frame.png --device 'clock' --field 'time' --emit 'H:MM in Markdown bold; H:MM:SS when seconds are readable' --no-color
**11:04**
